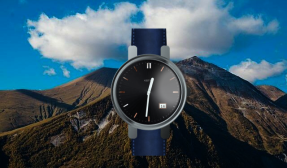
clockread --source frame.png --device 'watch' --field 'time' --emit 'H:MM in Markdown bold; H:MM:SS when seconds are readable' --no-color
**12:31**
